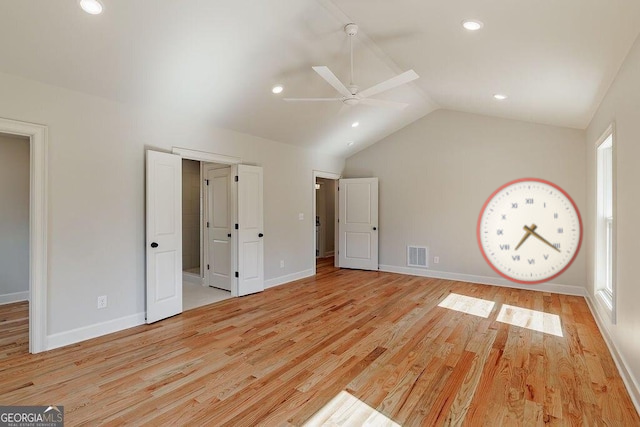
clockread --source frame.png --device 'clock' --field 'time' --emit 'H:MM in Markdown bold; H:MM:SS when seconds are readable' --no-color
**7:21**
